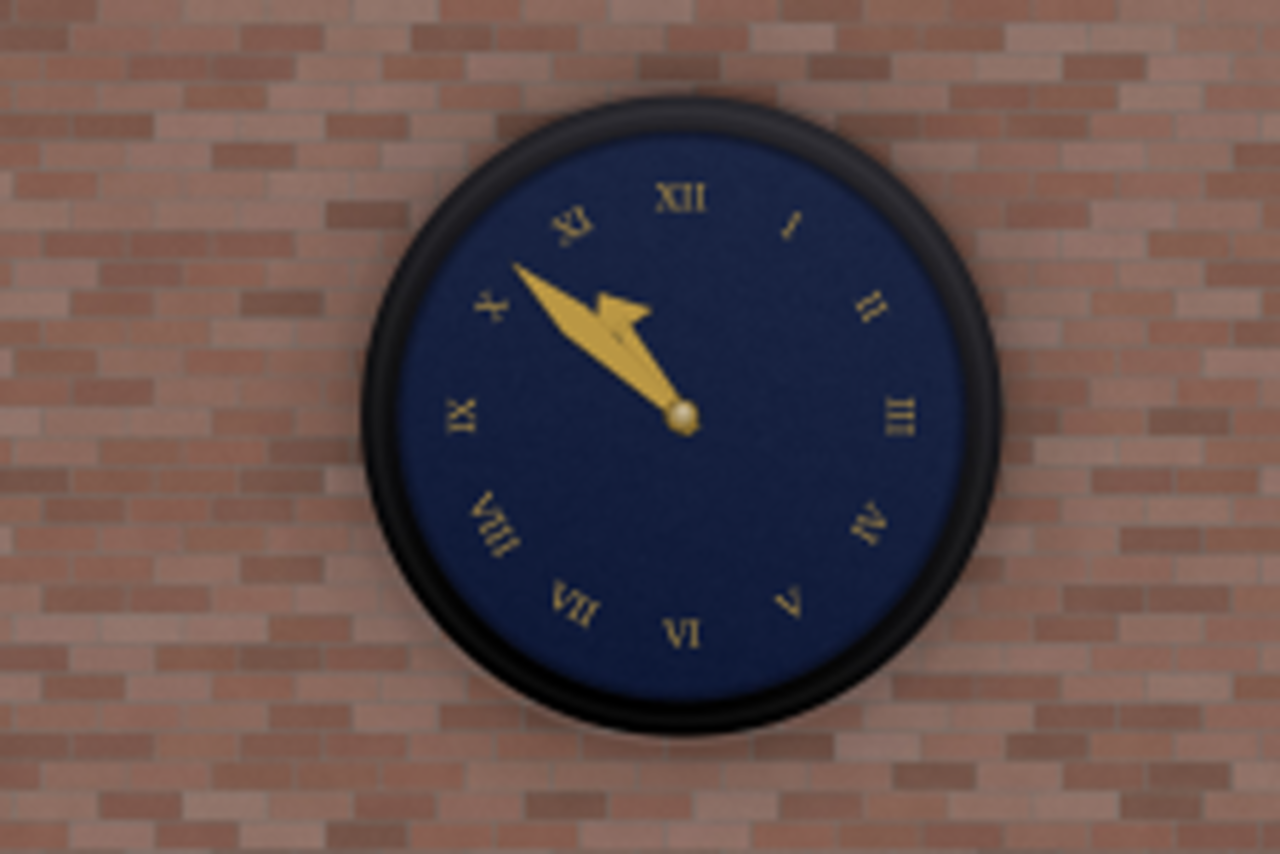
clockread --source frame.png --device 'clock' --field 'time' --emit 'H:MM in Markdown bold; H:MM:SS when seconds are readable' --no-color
**10:52**
